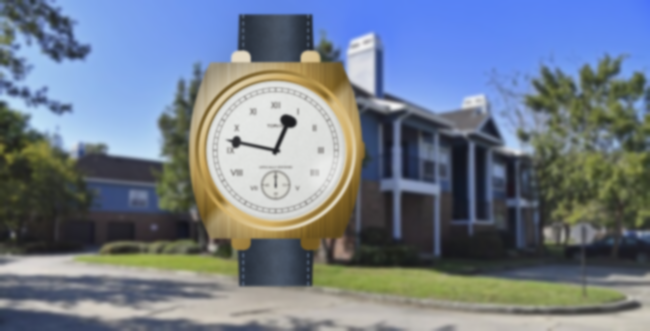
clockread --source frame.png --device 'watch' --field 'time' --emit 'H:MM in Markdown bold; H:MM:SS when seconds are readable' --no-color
**12:47**
